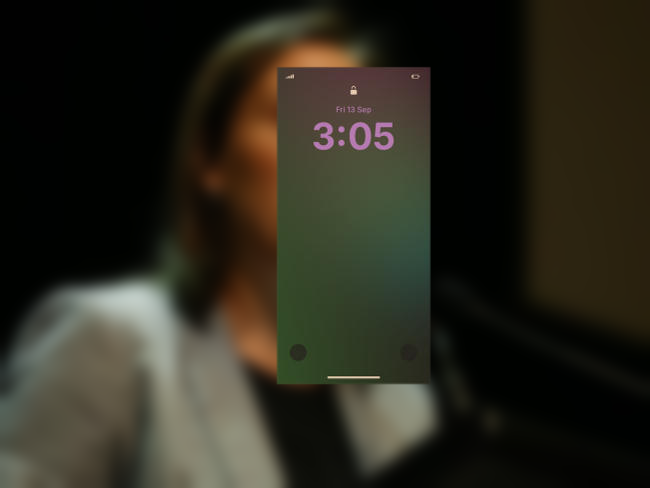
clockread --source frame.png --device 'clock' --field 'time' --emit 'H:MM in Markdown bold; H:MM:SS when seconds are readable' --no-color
**3:05**
